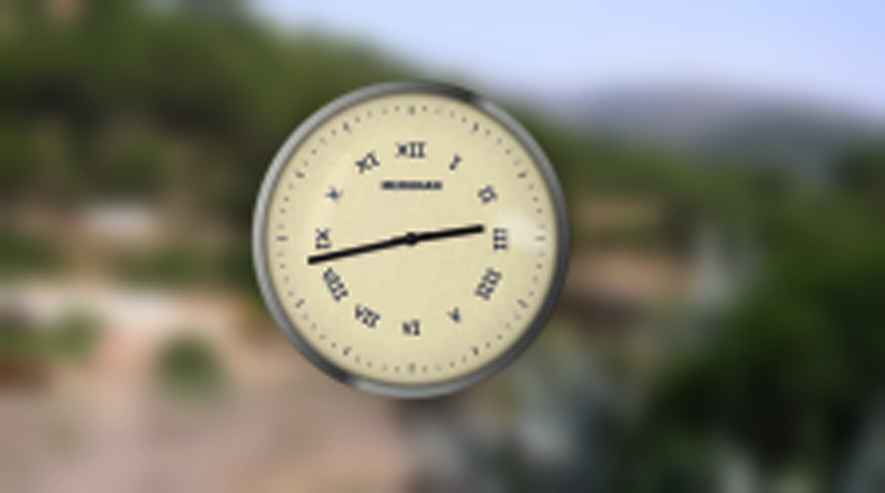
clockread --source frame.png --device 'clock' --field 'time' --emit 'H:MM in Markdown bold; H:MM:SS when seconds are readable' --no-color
**2:43**
